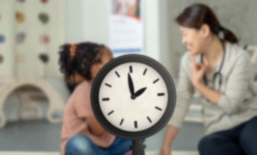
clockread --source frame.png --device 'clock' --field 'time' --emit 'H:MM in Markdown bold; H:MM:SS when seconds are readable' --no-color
**1:59**
